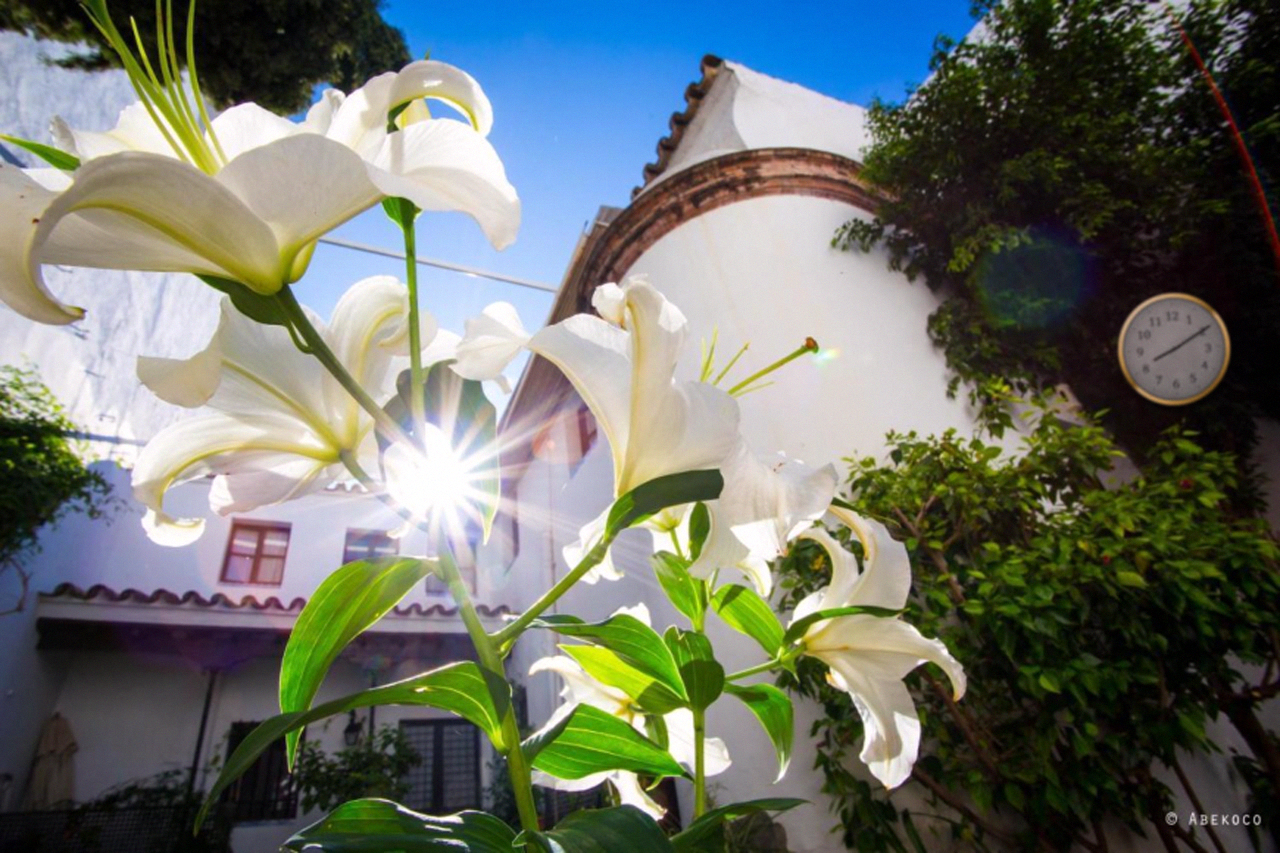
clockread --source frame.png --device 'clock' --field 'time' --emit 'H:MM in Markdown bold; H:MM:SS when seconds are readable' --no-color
**8:10**
